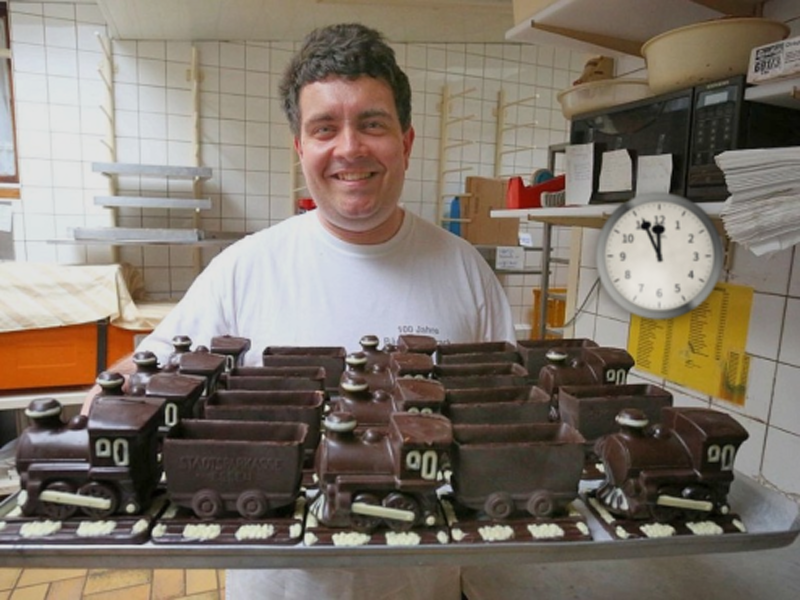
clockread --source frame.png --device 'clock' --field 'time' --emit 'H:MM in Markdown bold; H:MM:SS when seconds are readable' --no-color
**11:56**
